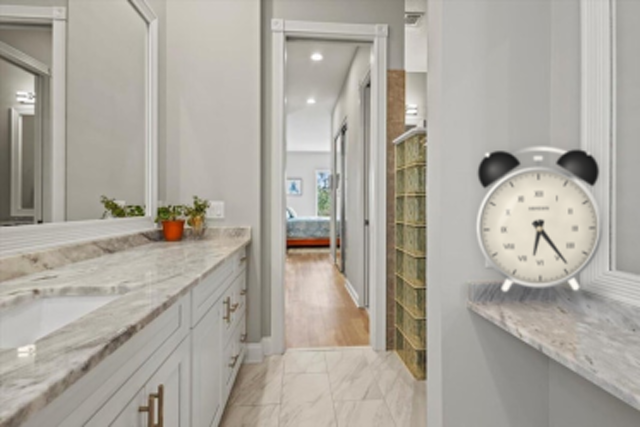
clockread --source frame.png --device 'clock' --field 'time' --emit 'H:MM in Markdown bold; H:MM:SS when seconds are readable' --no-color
**6:24**
